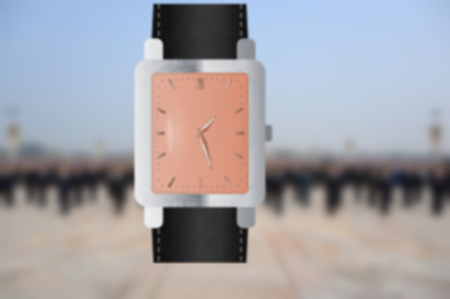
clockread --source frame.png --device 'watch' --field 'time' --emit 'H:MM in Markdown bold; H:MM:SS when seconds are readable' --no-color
**1:27**
